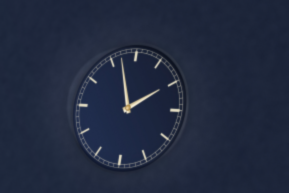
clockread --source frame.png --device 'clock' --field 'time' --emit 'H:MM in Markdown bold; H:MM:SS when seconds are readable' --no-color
**1:57**
